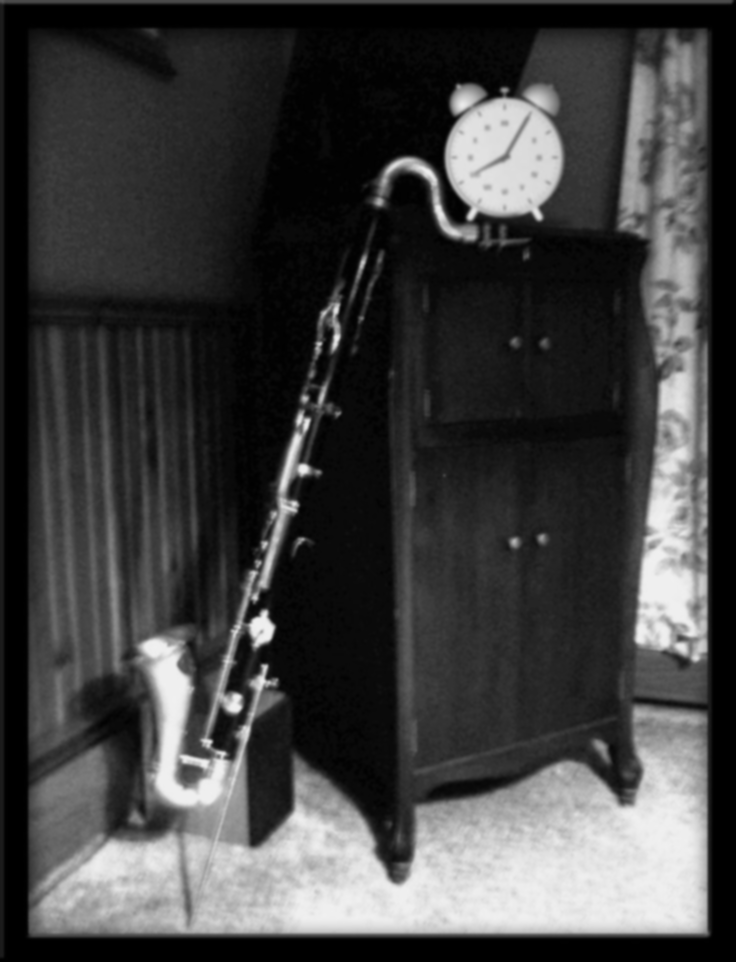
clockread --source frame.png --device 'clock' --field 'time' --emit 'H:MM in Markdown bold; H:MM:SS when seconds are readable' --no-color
**8:05**
